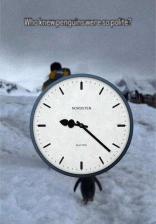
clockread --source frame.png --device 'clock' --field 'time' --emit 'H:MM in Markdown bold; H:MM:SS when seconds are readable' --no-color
**9:22**
